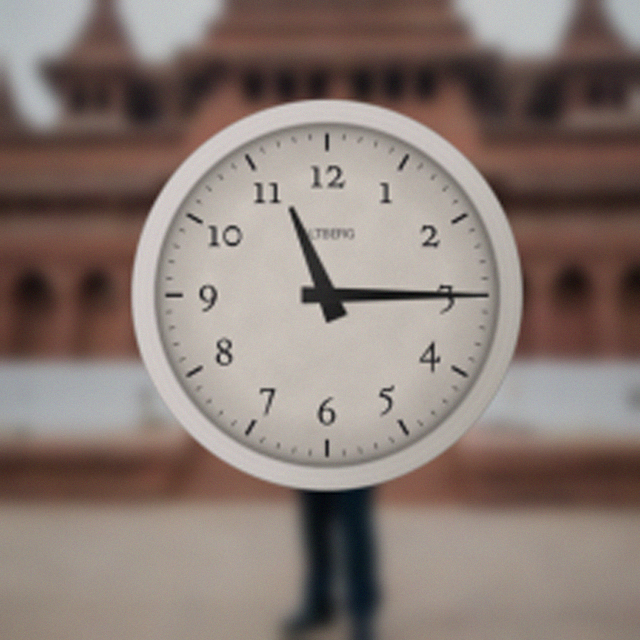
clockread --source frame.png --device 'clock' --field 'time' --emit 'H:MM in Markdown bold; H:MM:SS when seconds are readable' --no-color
**11:15**
